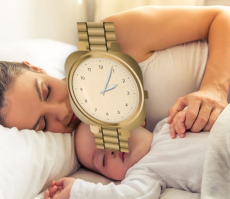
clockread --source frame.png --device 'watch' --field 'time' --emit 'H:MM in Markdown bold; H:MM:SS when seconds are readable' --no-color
**2:04**
